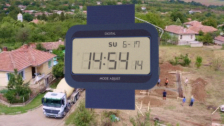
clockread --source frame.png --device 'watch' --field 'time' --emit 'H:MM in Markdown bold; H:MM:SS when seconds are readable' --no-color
**14:54:14**
